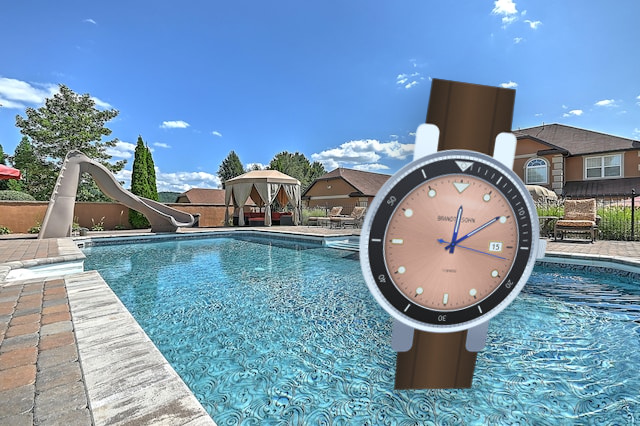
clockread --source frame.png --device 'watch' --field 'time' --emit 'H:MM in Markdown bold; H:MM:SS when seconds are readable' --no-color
**12:09:17**
